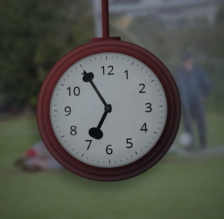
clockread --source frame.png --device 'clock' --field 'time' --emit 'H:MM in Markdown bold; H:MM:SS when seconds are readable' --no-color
**6:55**
